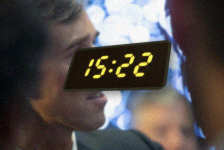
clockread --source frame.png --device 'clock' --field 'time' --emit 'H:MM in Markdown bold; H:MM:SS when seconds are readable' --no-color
**15:22**
